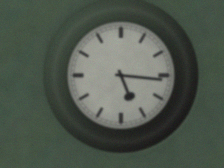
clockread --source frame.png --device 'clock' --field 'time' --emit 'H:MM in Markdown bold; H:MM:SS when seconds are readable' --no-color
**5:16**
